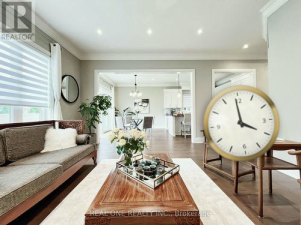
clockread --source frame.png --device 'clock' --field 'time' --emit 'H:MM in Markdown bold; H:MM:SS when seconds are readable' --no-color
**3:59**
